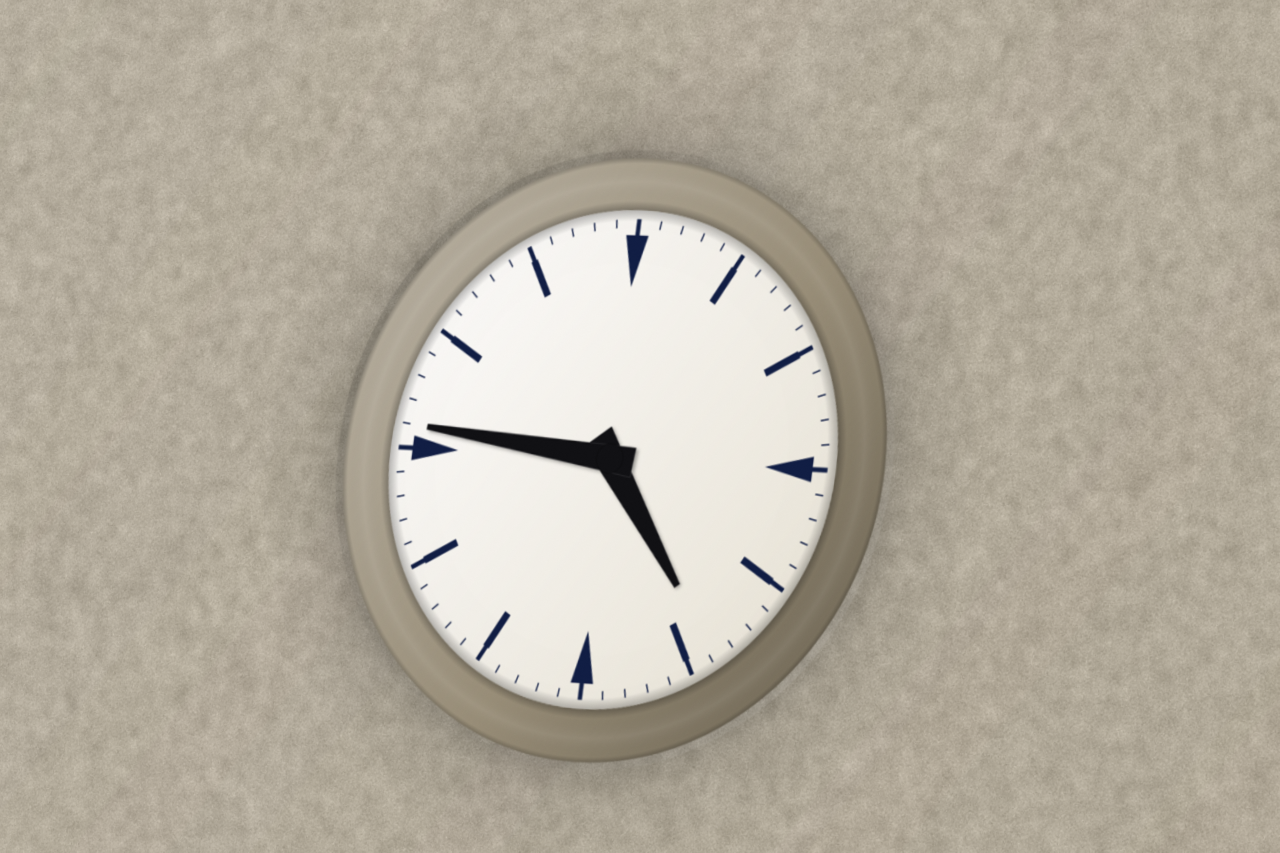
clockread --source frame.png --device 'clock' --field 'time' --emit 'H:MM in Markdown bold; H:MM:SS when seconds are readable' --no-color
**4:46**
